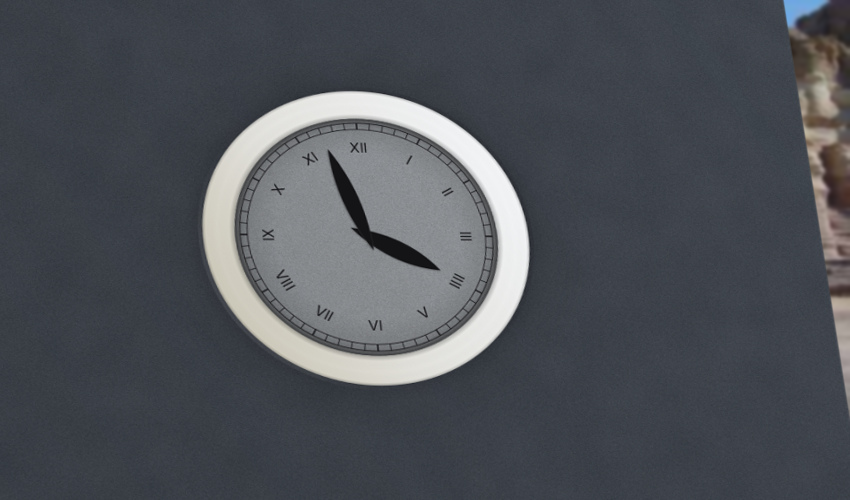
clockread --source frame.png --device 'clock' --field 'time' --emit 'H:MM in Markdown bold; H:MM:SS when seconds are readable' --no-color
**3:57**
